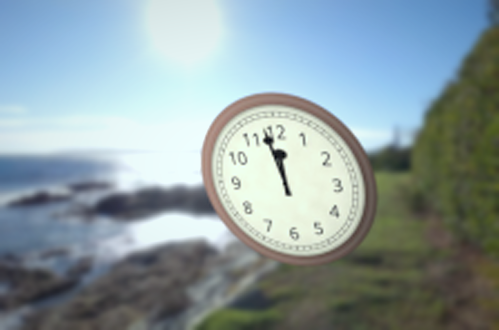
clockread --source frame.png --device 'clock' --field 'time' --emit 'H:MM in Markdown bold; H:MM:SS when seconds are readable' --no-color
**11:58**
